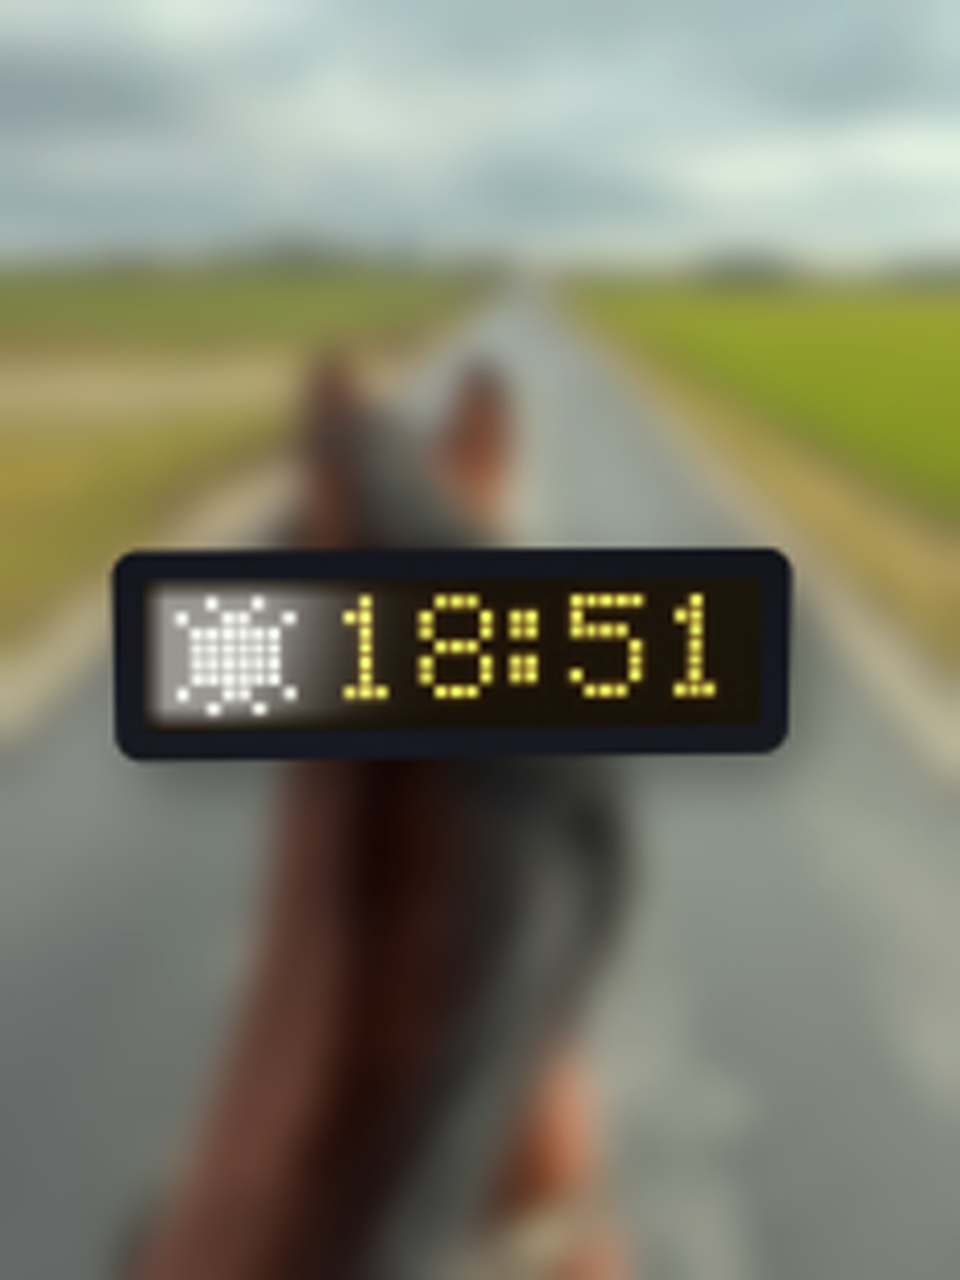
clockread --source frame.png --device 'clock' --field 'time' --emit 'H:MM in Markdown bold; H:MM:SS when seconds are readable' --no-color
**18:51**
